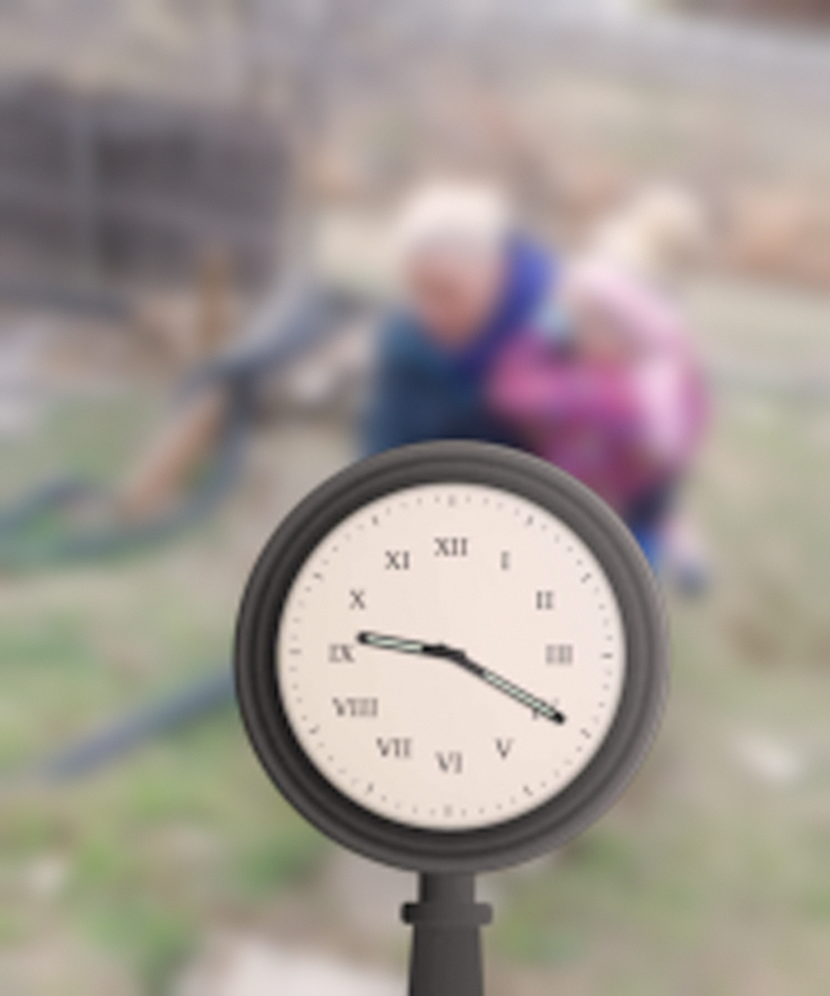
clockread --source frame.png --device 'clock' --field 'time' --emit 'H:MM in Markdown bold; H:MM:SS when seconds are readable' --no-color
**9:20**
